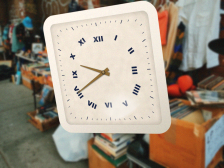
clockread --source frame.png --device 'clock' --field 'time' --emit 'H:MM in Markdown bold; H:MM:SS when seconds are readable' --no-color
**9:40**
